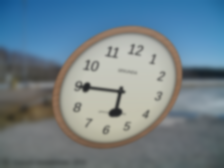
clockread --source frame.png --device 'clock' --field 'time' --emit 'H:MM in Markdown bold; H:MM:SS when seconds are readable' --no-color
**5:45**
